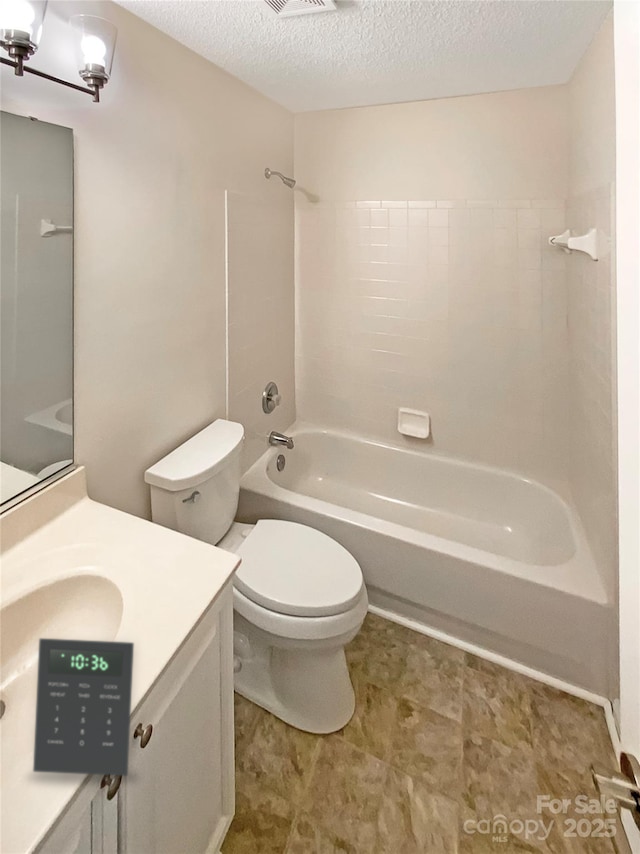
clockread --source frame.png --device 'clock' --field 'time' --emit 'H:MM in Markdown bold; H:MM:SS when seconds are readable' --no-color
**10:36**
